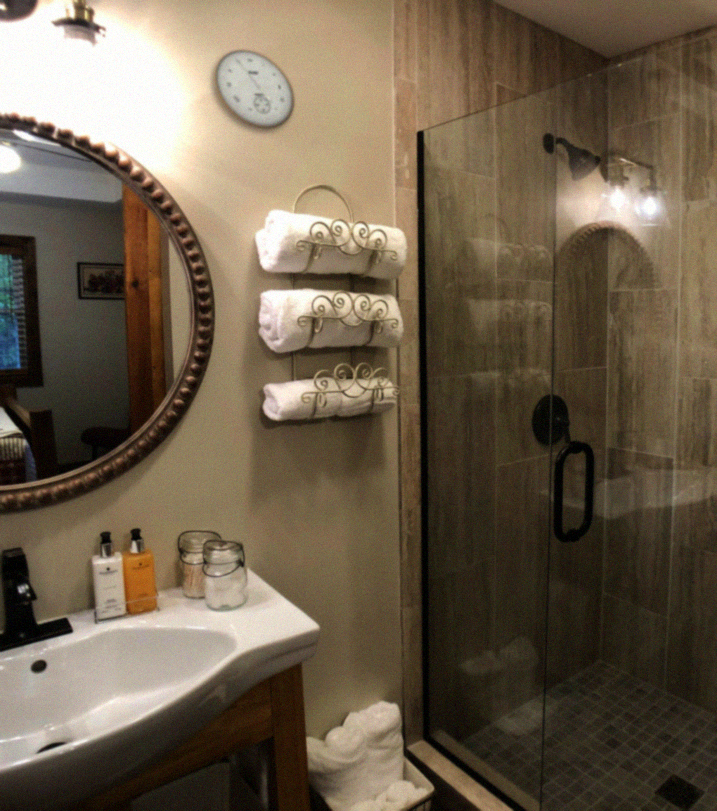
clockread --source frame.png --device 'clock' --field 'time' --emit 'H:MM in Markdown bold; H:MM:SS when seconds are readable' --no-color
**4:55**
